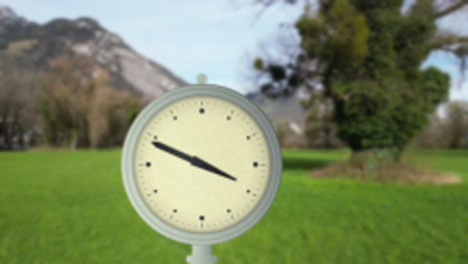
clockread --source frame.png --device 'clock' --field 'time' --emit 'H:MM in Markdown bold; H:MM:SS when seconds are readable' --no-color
**3:49**
